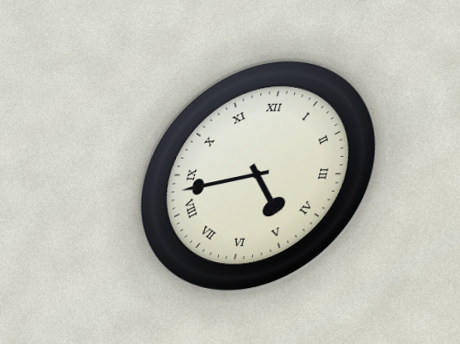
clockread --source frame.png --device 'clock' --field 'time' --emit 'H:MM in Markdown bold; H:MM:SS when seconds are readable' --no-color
**4:43**
